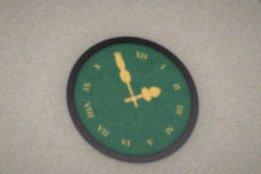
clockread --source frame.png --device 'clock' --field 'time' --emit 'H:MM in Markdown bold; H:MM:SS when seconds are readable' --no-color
**1:55**
